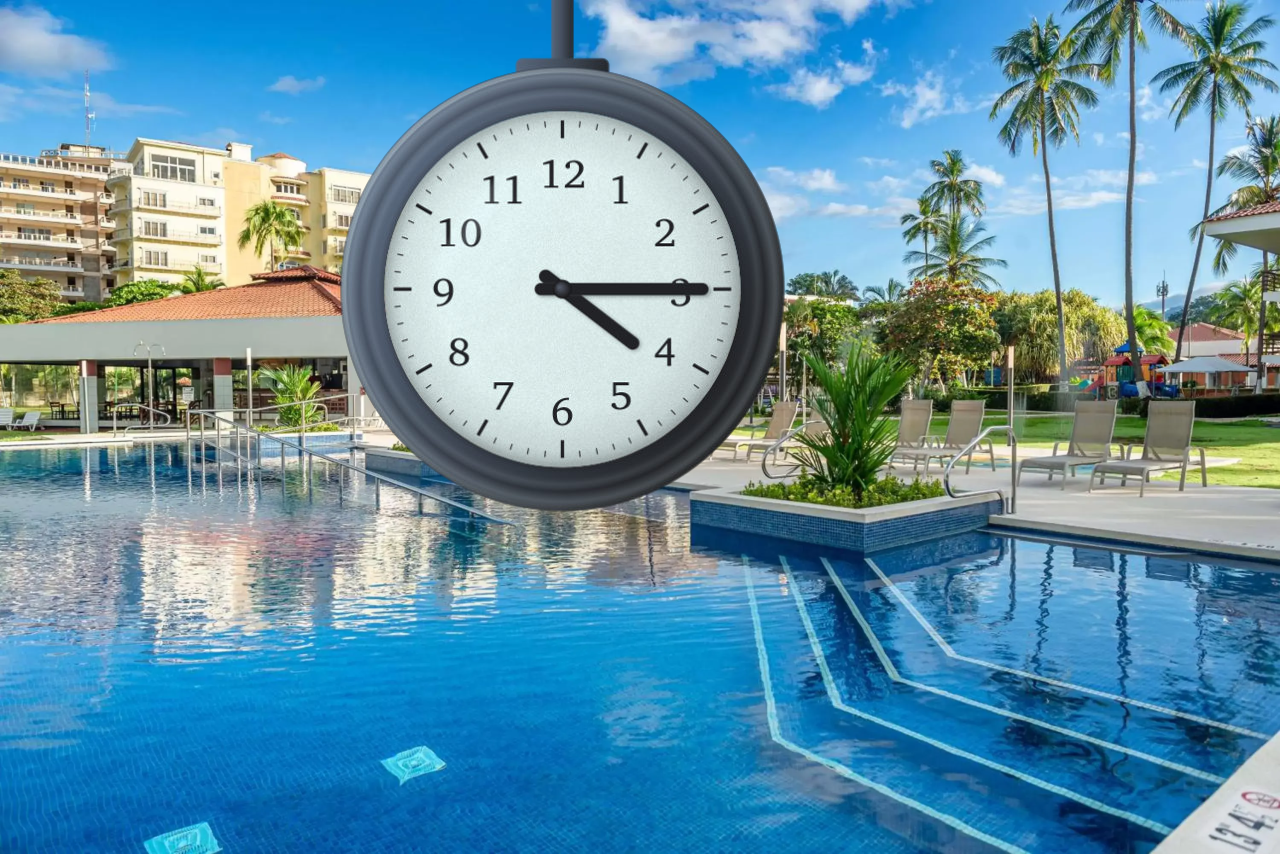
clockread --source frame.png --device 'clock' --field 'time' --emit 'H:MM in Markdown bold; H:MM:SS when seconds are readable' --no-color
**4:15**
